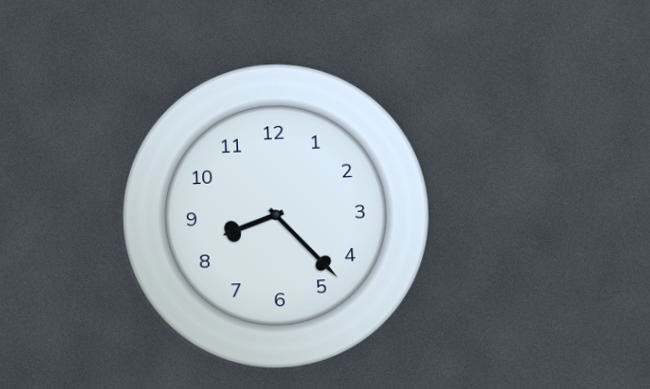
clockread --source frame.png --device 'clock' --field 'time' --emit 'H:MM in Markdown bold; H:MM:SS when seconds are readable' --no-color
**8:23**
